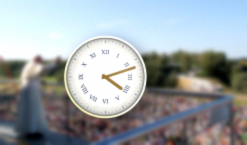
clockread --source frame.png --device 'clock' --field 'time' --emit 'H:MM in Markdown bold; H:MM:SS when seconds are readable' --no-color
**4:12**
